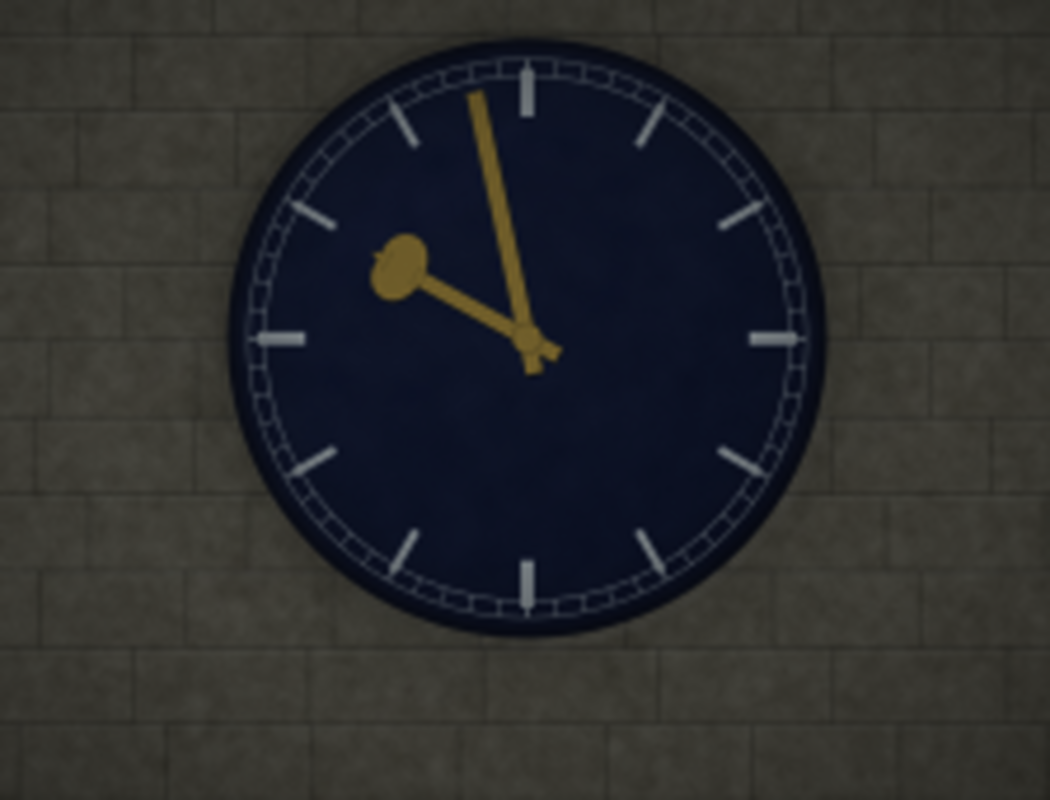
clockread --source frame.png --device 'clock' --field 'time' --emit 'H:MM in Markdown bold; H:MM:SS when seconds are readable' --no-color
**9:58**
